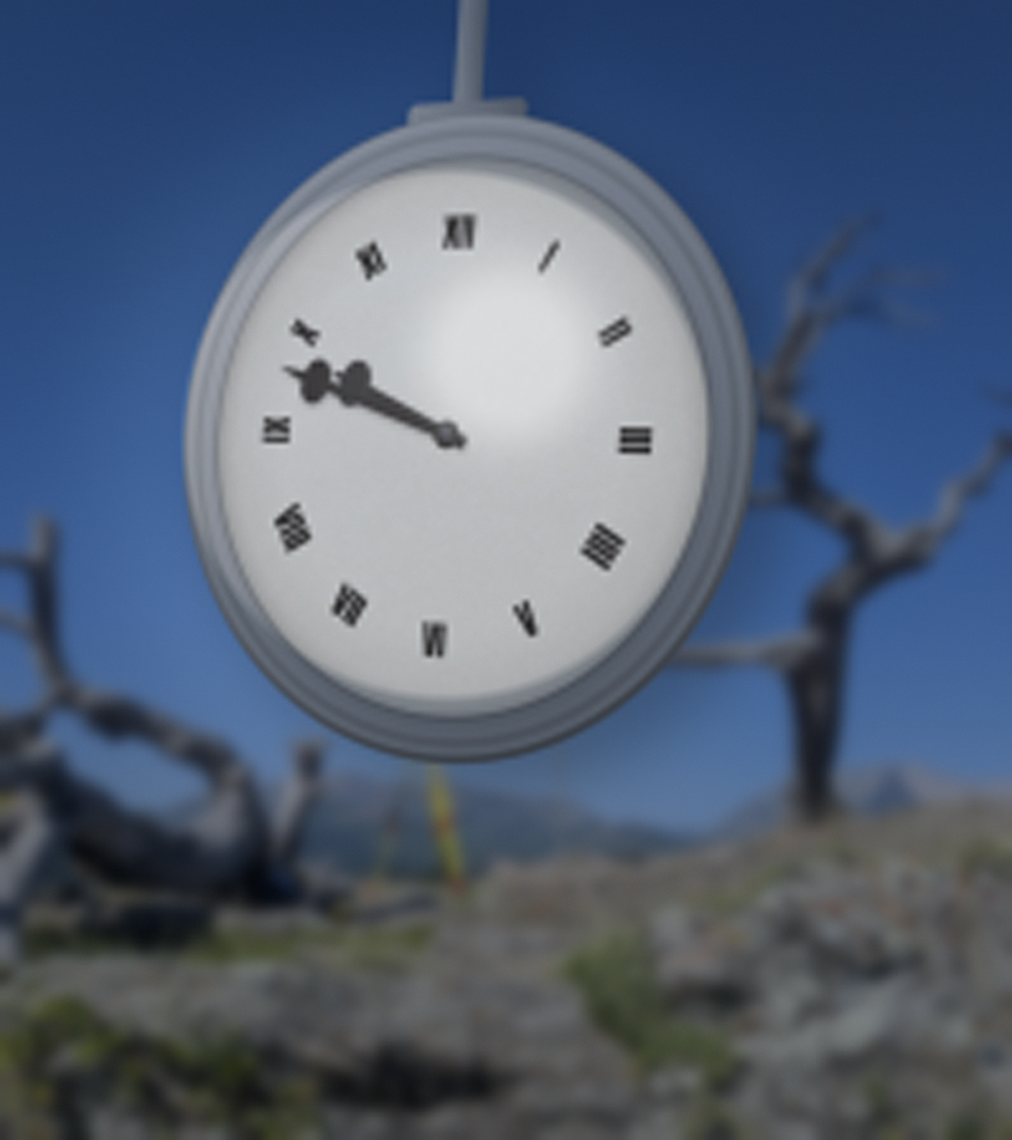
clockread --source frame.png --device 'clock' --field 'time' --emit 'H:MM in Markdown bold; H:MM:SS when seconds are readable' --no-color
**9:48**
